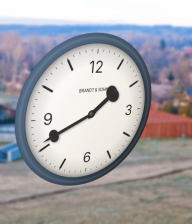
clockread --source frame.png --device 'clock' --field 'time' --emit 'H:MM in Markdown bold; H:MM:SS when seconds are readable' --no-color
**1:41**
